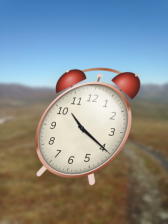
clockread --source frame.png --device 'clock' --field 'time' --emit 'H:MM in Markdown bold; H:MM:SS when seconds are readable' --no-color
**10:20**
